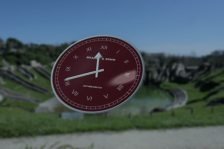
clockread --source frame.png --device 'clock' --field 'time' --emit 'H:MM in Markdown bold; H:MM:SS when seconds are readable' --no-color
**11:41**
